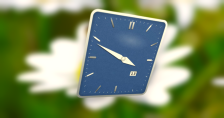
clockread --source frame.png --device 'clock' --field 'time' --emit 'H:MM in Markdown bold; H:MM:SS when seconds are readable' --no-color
**3:49**
